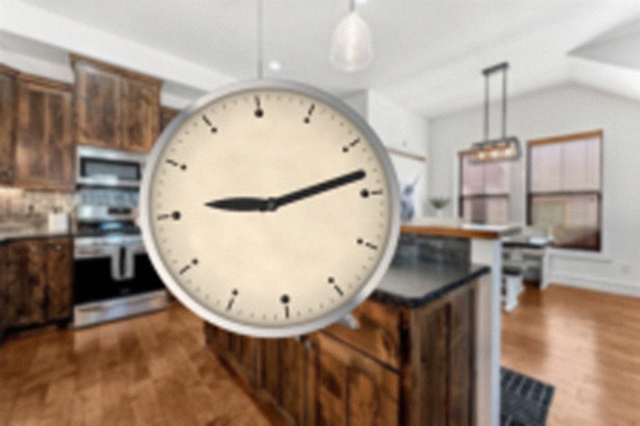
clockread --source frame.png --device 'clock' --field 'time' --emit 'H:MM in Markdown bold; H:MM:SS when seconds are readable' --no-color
**9:13**
